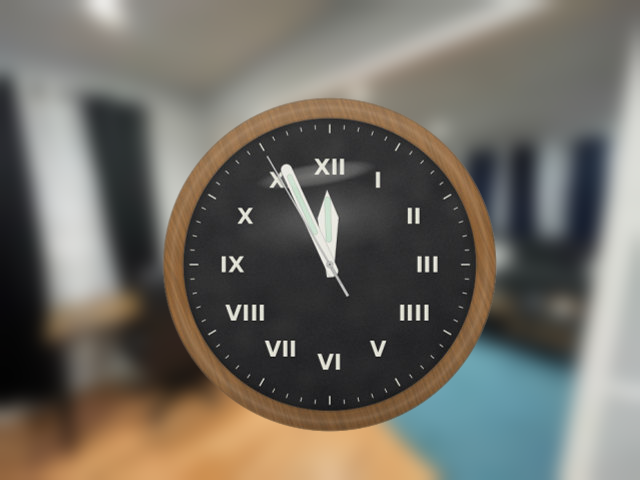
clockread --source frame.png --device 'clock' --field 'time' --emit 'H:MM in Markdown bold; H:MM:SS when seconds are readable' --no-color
**11:55:55**
